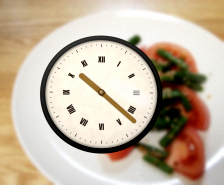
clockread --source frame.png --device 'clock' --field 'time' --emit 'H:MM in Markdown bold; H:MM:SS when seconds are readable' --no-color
**10:22**
